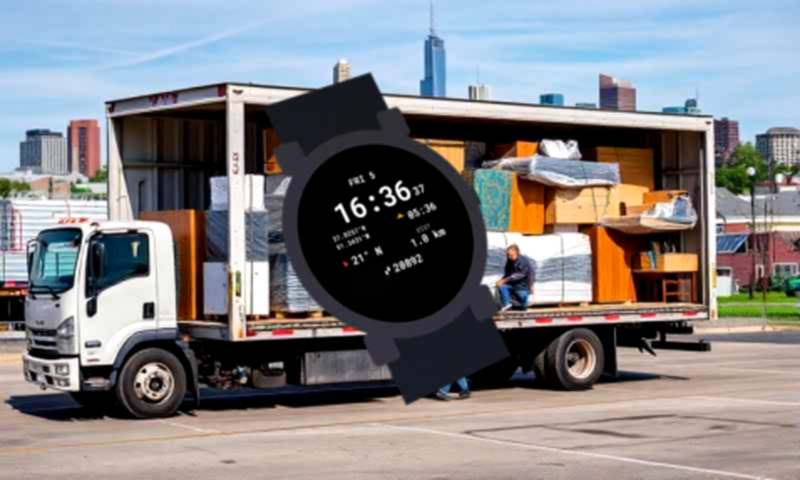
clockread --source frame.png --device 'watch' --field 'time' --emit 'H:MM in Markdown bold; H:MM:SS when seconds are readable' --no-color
**16:36**
